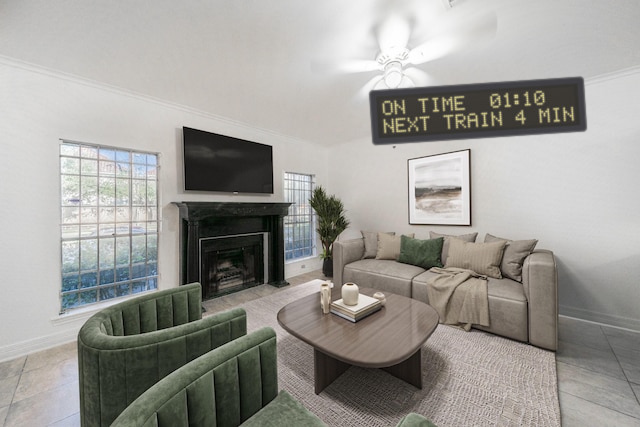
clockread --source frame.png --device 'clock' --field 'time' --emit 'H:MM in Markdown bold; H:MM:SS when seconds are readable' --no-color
**1:10**
